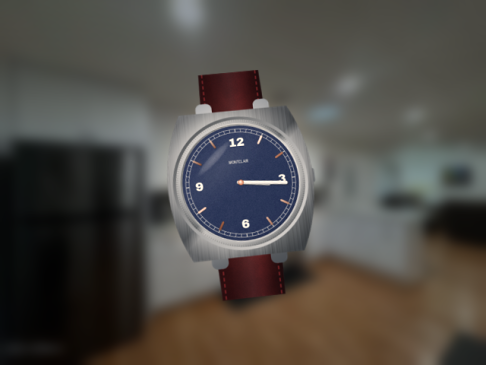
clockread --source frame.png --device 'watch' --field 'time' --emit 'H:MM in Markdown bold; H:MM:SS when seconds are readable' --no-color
**3:16**
